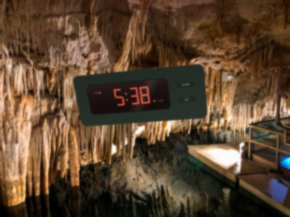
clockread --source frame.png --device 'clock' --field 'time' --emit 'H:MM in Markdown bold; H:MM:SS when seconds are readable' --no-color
**5:38**
